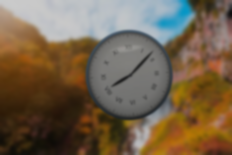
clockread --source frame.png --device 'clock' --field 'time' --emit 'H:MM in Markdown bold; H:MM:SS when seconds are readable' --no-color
**8:08**
